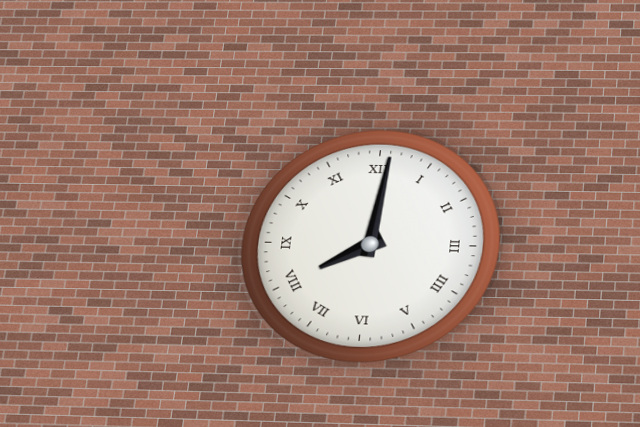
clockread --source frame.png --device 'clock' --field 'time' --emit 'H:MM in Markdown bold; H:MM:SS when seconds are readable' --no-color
**8:01**
